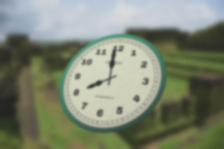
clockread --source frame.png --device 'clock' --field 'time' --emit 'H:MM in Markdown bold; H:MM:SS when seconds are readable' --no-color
**7:59**
